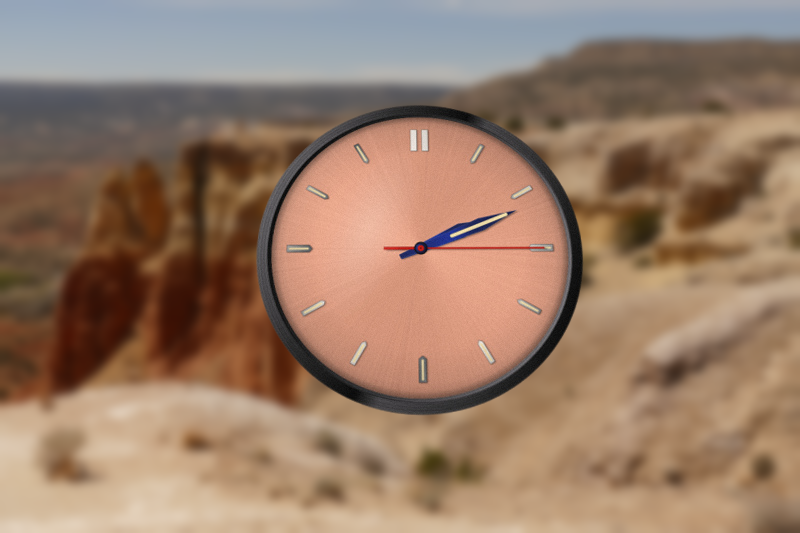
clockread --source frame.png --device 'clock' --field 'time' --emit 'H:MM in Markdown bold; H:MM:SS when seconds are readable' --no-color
**2:11:15**
